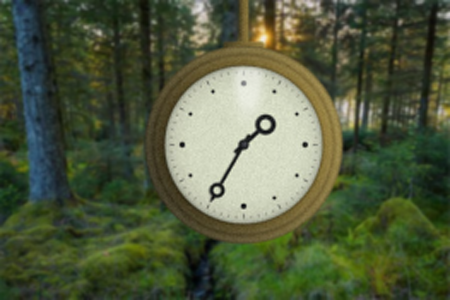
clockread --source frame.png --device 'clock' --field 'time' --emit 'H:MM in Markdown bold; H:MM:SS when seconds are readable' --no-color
**1:35**
